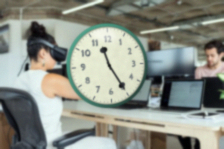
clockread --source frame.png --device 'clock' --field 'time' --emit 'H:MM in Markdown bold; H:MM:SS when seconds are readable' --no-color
**11:25**
